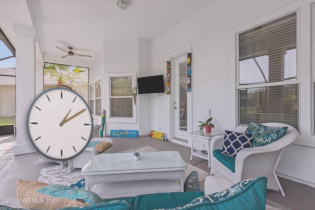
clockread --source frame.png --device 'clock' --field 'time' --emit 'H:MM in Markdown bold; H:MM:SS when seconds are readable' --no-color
**1:10**
